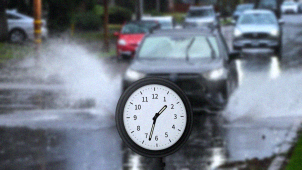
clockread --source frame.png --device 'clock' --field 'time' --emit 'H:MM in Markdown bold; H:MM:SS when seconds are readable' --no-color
**1:33**
